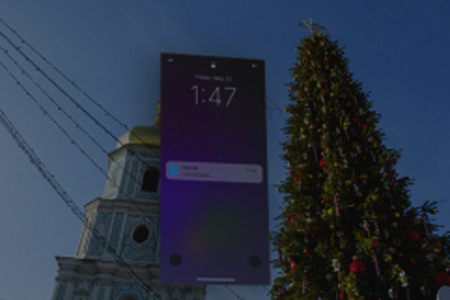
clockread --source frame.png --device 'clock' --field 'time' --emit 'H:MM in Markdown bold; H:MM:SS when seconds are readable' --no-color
**1:47**
